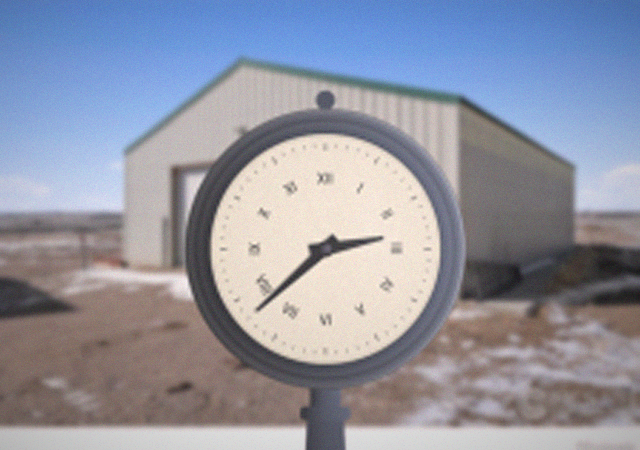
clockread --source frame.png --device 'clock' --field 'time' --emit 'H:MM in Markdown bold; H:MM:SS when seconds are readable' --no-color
**2:38**
